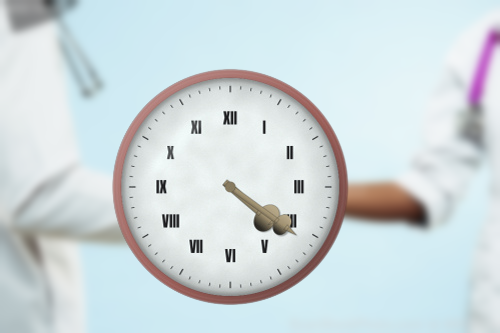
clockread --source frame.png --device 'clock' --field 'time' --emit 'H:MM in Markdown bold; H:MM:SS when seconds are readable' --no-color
**4:21**
